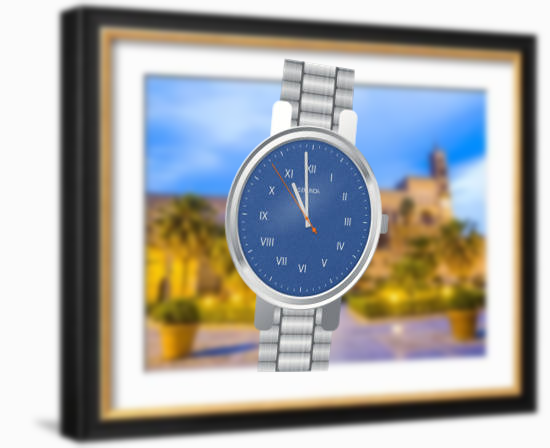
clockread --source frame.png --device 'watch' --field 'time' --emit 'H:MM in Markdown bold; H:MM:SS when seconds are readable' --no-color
**10:58:53**
